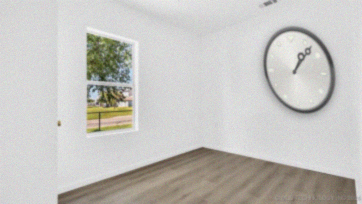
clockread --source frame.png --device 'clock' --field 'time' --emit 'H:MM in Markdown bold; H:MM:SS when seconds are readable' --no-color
**1:07**
